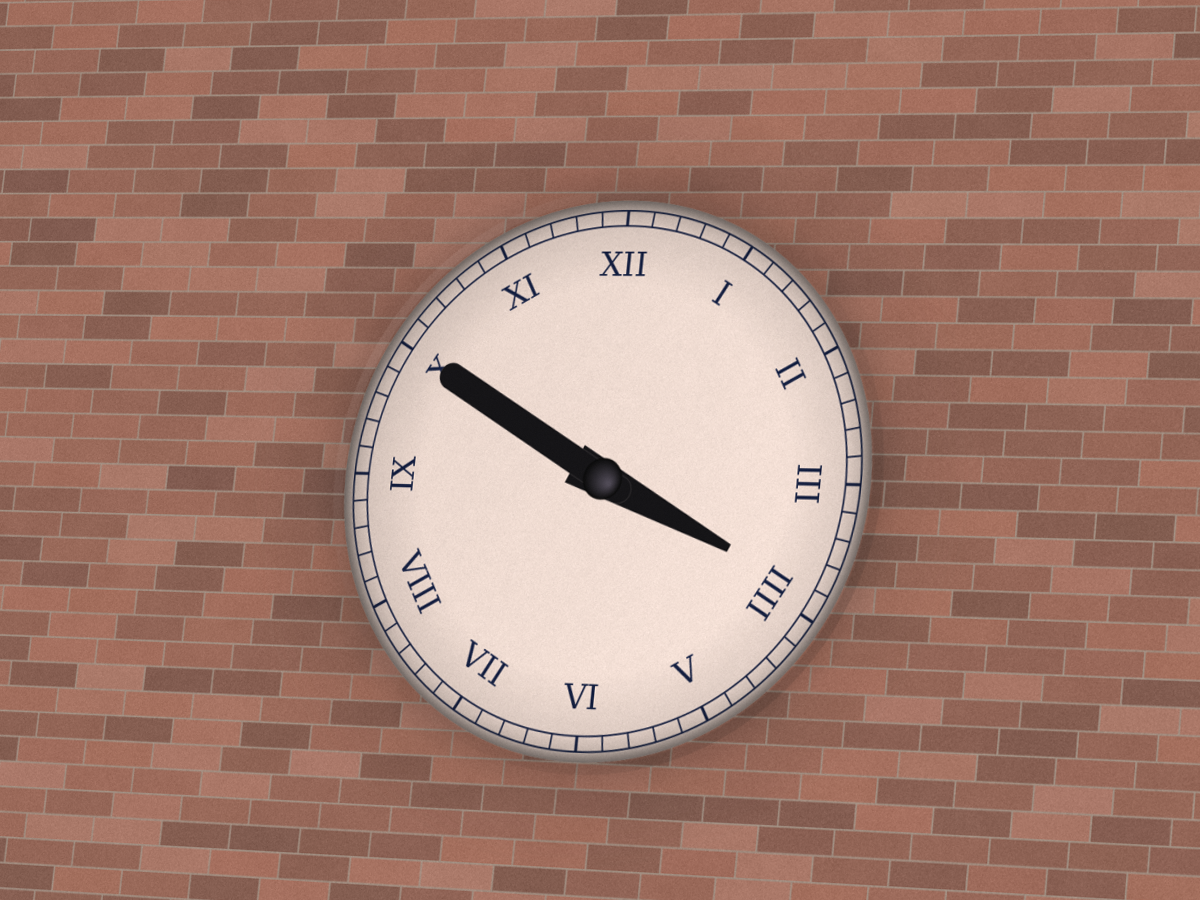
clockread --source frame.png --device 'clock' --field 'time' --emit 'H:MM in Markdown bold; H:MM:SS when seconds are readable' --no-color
**3:50**
